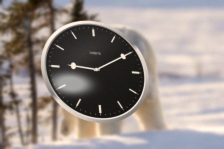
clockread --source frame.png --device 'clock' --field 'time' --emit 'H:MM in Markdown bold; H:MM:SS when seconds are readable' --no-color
**9:10**
